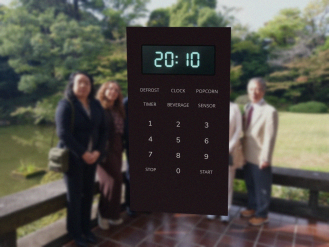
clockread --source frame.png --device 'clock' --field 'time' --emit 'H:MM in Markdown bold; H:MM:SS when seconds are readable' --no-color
**20:10**
